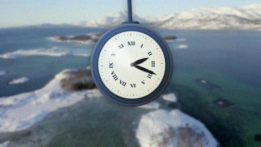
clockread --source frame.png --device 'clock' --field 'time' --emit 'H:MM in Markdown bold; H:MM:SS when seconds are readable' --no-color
**2:19**
